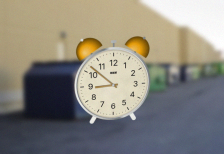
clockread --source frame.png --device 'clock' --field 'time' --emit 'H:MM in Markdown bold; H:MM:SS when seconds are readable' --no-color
**8:52**
